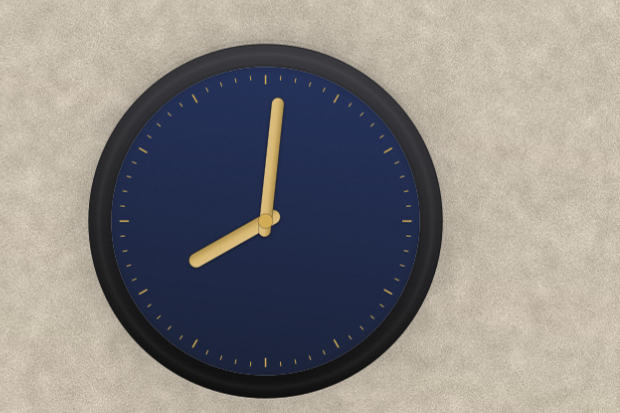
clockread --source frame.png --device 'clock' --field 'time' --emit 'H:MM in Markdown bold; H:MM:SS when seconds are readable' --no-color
**8:01**
